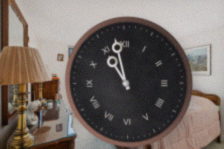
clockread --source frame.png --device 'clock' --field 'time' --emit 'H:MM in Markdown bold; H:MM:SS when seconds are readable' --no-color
**10:58**
